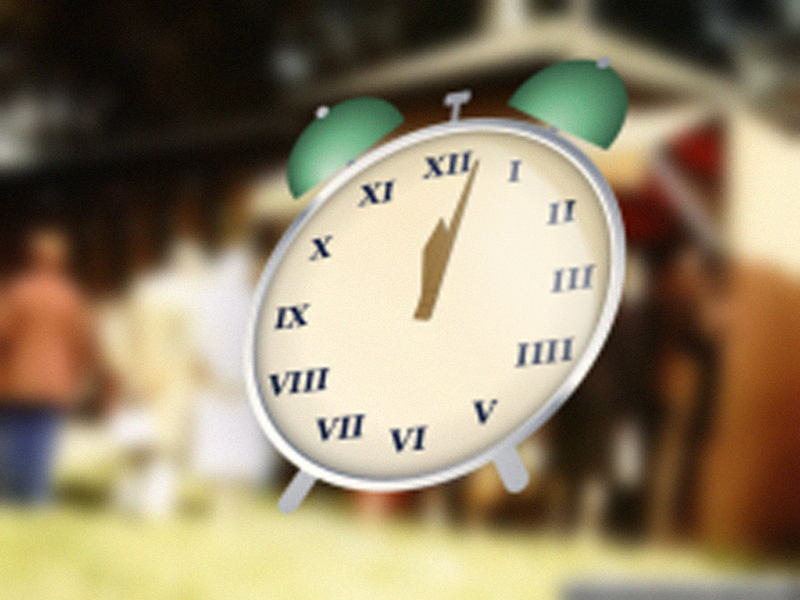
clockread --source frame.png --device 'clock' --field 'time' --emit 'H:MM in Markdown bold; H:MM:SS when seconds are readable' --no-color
**12:02**
